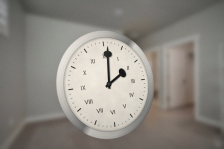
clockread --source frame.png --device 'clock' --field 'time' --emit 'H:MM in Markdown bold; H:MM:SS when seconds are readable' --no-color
**2:01**
